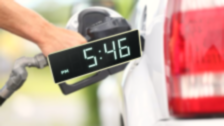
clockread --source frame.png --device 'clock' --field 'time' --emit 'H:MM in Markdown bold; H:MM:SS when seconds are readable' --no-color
**5:46**
